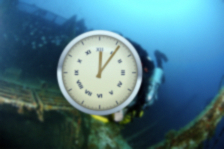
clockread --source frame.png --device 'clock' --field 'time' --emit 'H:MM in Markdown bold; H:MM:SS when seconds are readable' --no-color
**12:06**
